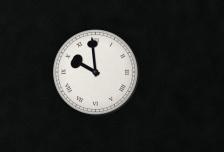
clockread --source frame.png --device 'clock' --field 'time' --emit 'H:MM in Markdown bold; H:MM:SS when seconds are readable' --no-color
**9:59**
